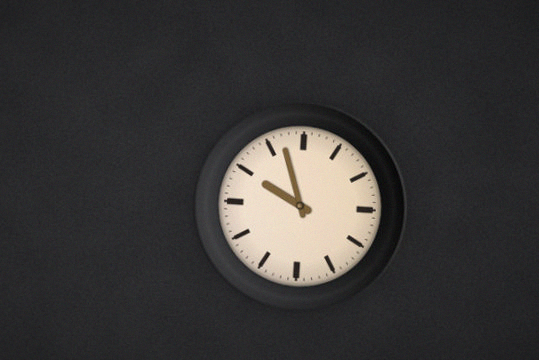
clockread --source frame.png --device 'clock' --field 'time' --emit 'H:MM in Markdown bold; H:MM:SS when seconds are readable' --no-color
**9:57**
